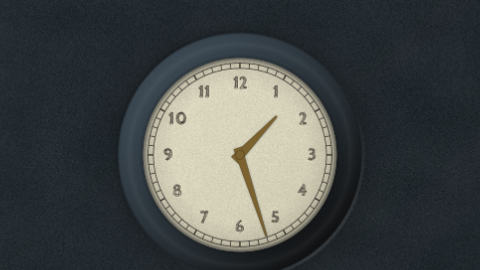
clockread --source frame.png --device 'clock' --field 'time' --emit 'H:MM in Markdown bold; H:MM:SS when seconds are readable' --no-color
**1:27**
